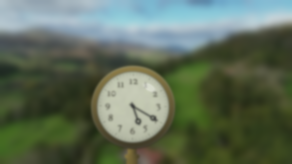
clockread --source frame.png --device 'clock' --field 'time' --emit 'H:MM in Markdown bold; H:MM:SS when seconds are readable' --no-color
**5:20**
